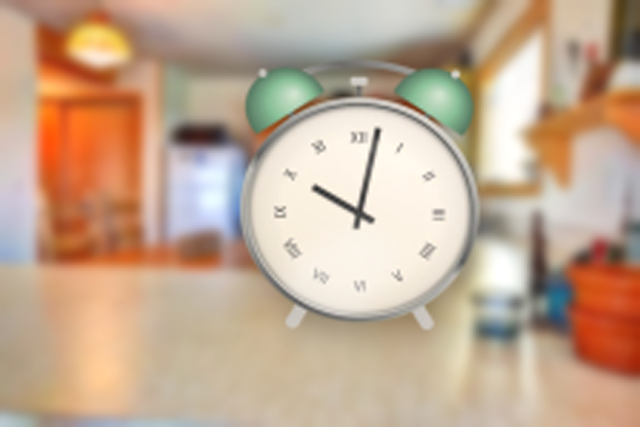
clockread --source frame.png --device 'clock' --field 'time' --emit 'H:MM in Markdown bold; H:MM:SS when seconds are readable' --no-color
**10:02**
